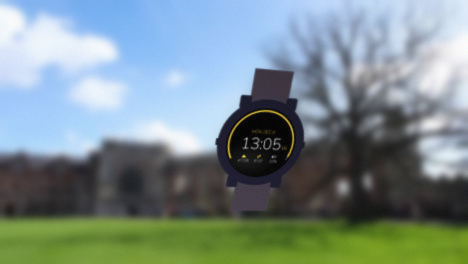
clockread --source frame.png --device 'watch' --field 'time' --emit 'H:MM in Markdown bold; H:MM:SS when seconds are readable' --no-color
**13:05**
